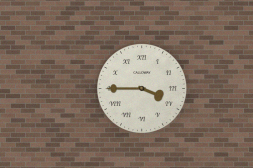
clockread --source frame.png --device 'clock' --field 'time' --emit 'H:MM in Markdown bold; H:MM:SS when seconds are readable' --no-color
**3:45**
